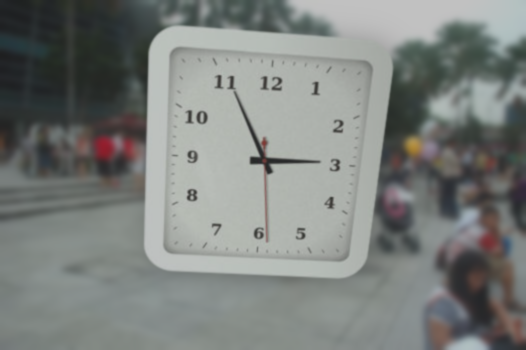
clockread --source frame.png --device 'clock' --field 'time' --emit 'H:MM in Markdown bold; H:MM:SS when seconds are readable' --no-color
**2:55:29**
